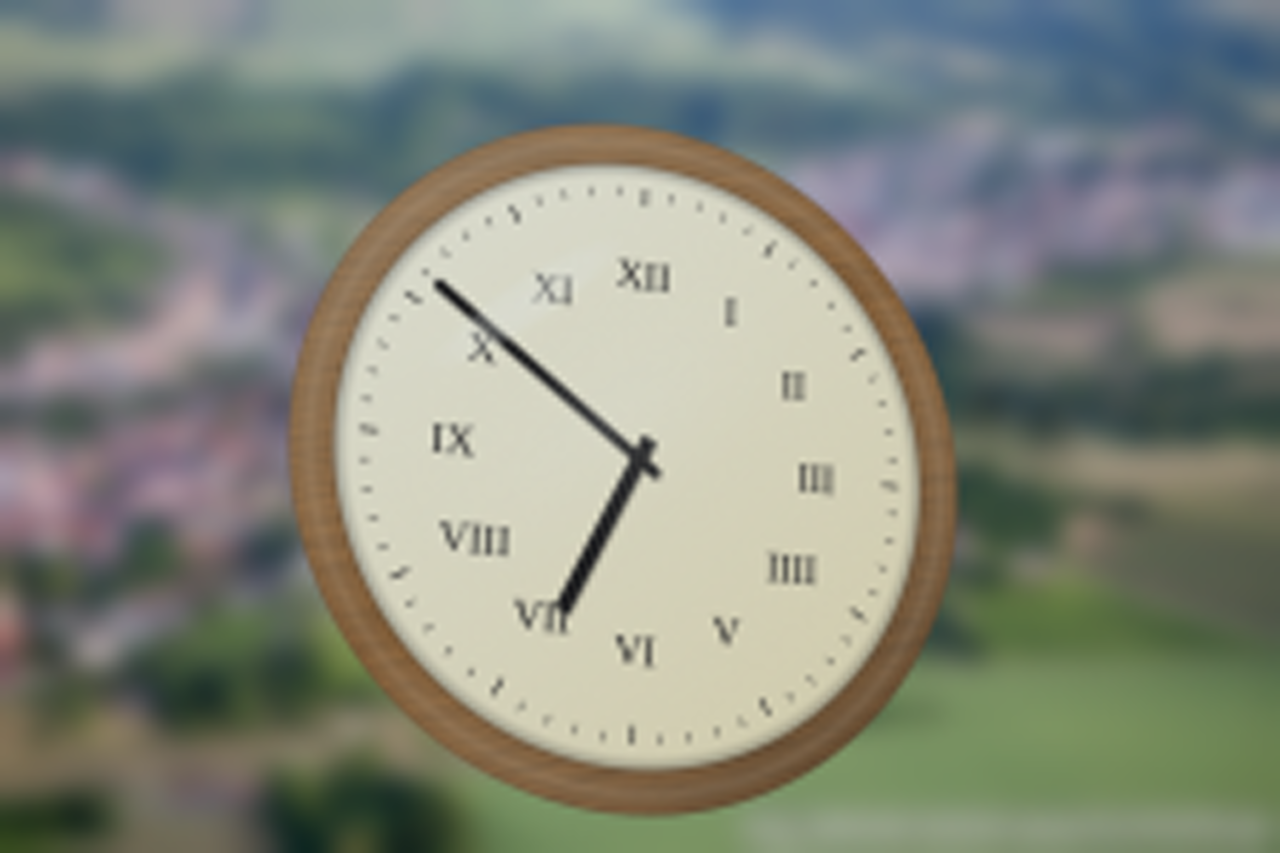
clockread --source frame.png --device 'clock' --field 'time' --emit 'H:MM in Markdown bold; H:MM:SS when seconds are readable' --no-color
**6:51**
